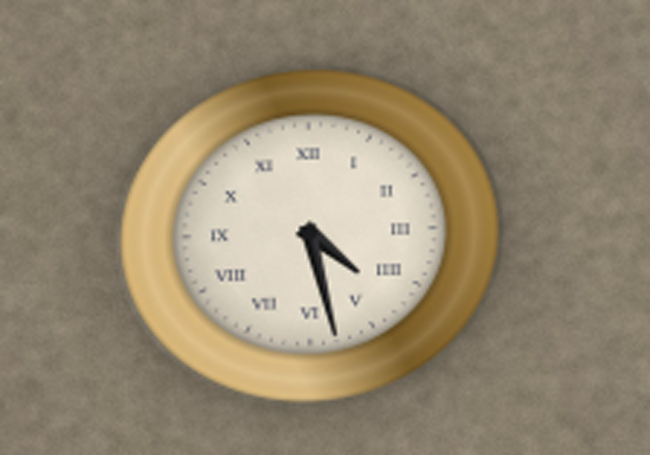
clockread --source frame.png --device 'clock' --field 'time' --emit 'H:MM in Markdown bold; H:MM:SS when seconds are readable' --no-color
**4:28**
